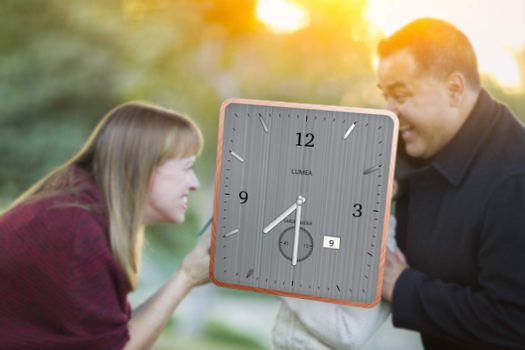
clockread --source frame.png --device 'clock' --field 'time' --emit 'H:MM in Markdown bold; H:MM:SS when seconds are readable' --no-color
**7:30**
